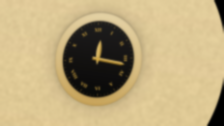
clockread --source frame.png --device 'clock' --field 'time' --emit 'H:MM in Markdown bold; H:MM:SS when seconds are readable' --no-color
**12:17**
